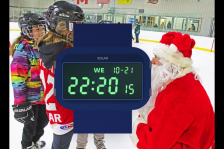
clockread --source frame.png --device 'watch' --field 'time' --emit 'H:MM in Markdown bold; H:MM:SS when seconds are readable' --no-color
**22:20:15**
